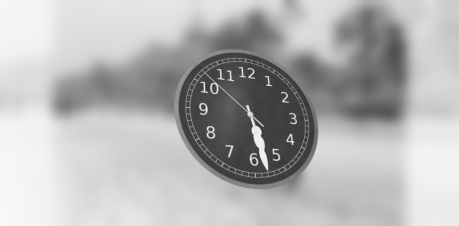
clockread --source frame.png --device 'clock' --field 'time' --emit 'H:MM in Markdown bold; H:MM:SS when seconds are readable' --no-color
**5:27:52**
